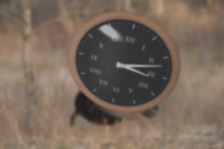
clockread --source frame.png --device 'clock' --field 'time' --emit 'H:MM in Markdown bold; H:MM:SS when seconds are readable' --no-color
**3:12**
